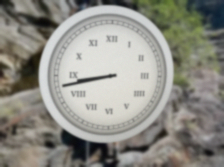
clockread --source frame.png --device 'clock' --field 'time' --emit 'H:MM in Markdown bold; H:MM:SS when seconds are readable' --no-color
**8:43**
